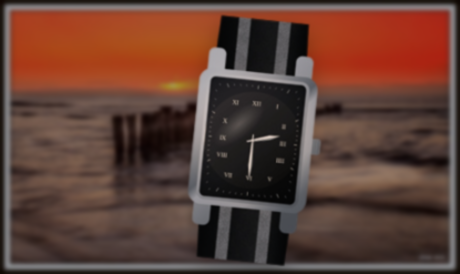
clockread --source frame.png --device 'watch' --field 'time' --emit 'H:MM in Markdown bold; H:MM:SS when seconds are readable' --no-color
**2:30**
